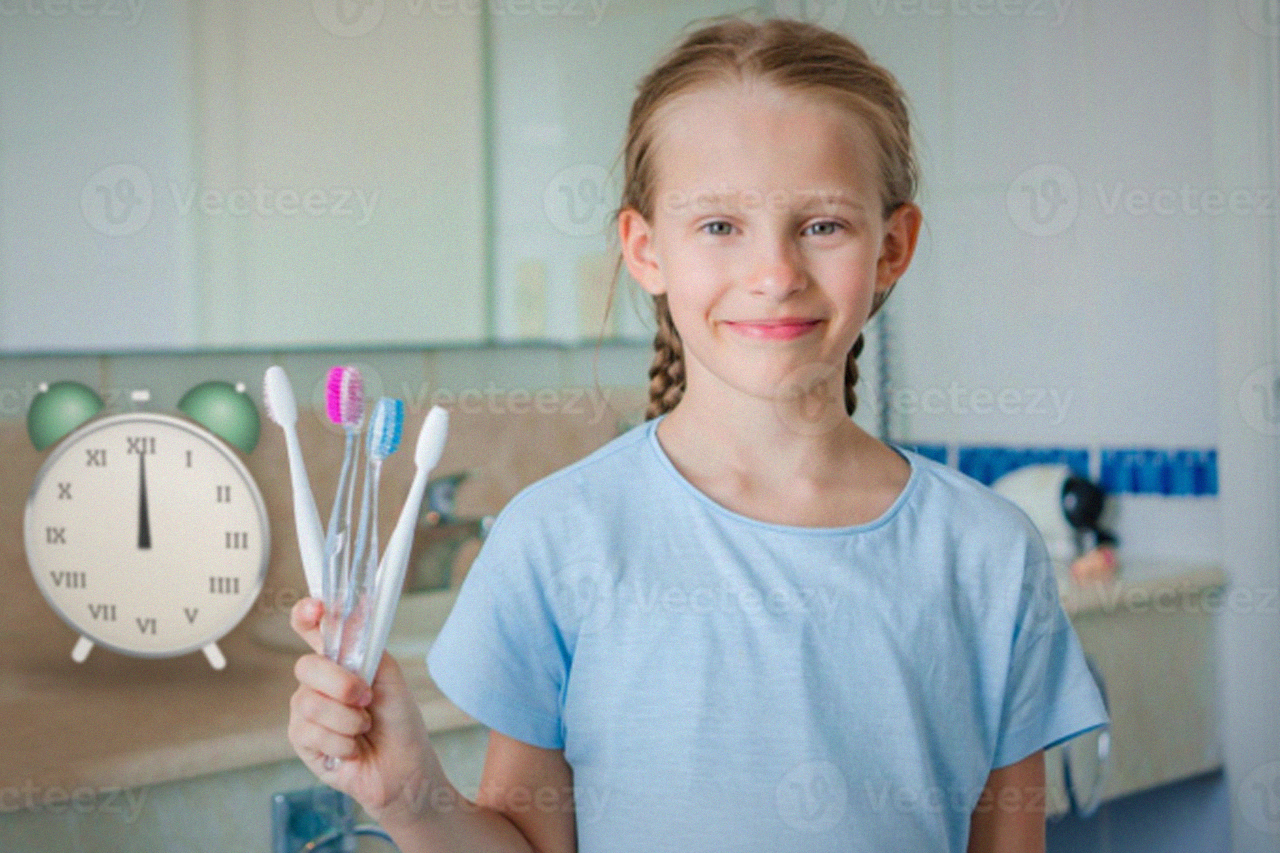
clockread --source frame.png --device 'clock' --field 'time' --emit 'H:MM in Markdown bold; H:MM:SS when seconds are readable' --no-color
**12:00**
